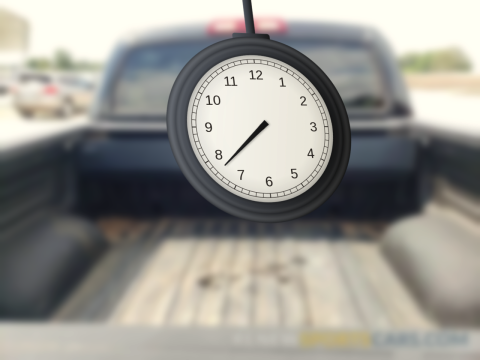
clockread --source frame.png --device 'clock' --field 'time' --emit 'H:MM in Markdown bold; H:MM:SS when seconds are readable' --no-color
**7:38**
